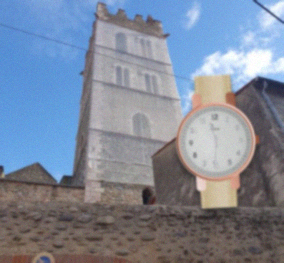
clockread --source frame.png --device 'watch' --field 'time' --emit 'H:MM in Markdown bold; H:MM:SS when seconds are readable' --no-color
**11:31**
